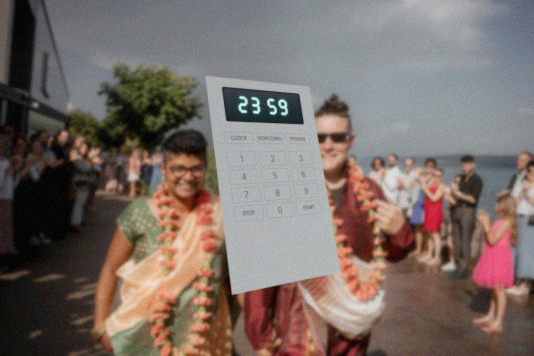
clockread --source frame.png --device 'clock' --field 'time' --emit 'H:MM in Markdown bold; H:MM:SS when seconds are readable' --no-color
**23:59**
